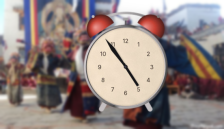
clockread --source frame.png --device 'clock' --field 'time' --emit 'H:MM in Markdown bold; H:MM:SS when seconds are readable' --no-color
**4:54**
